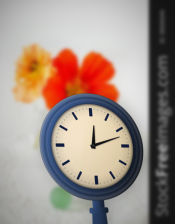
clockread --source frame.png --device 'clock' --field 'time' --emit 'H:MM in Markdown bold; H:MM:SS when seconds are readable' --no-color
**12:12**
